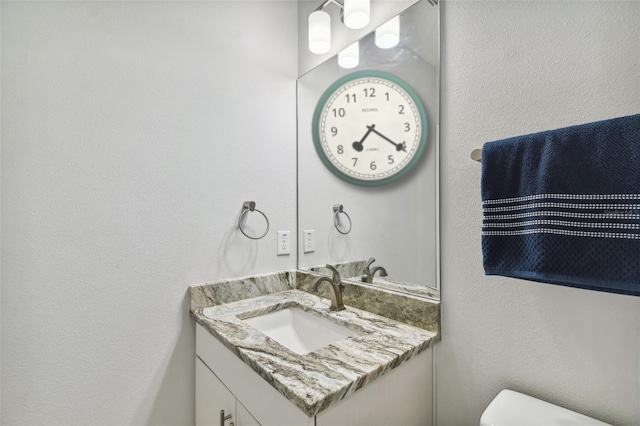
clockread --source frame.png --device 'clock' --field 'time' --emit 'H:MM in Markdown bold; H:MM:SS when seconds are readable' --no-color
**7:21**
